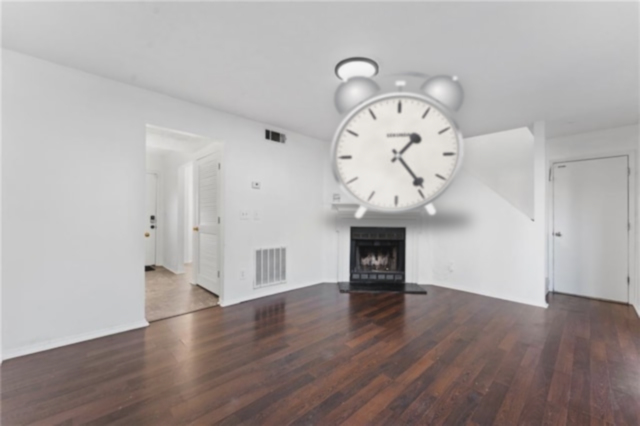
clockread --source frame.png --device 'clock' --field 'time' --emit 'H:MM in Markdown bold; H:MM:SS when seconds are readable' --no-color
**1:24**
